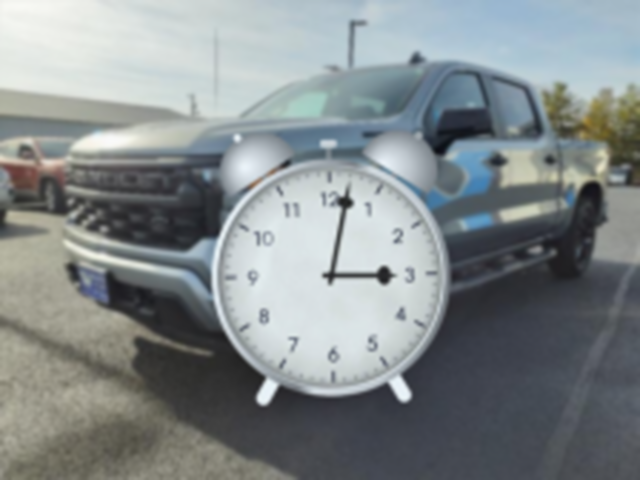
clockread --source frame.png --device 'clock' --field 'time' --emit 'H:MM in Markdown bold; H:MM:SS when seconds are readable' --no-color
**3:02**
